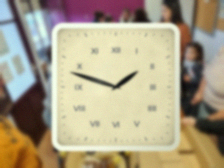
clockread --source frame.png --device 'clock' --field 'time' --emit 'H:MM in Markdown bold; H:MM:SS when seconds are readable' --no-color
**1:48**
